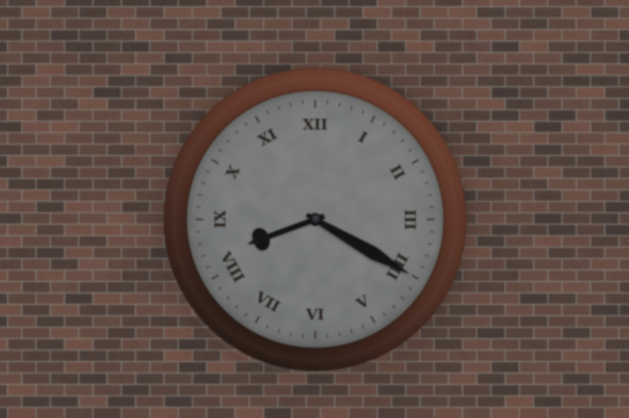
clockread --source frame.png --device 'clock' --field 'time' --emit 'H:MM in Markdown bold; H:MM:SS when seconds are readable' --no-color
**8:20**
